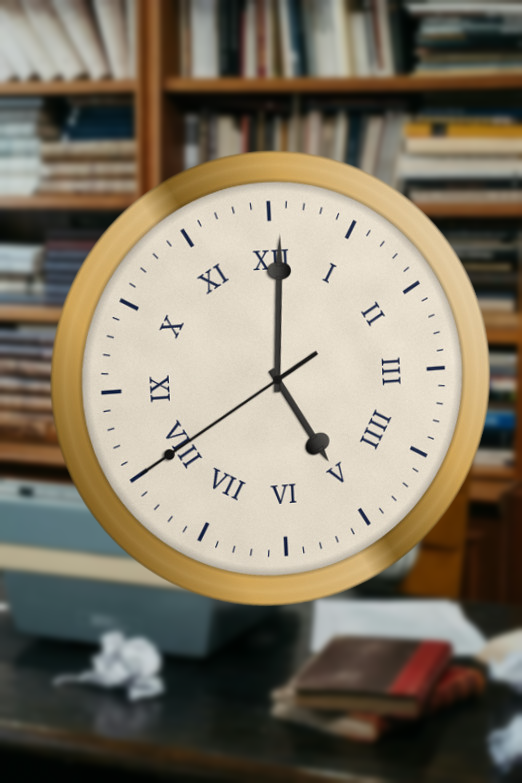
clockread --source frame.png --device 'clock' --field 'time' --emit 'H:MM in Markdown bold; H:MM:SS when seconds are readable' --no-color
**5:00:40**
